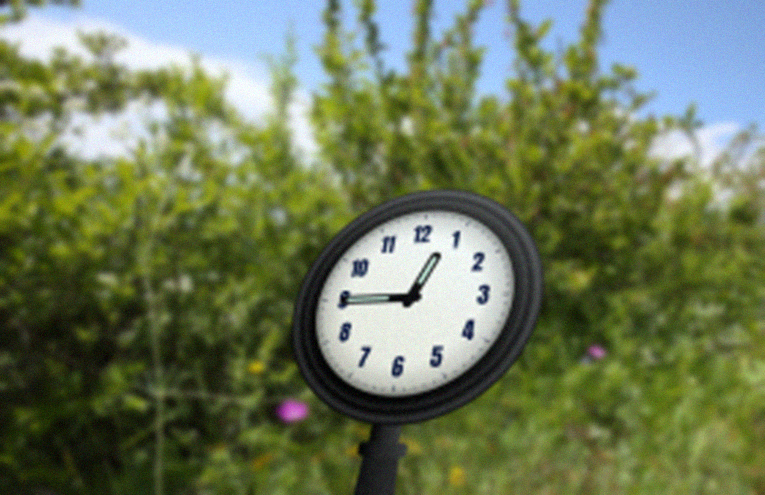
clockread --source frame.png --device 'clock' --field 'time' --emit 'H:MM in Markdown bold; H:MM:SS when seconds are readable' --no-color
**12:45**
